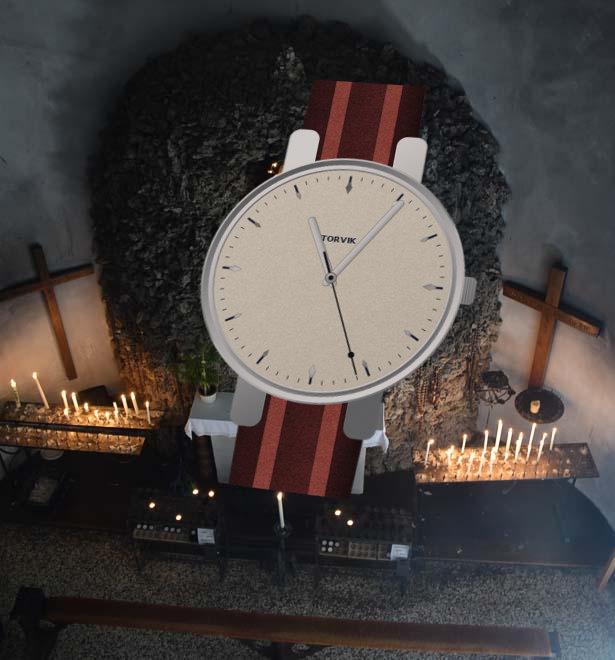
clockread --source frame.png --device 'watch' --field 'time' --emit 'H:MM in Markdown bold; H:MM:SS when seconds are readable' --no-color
**11:05:26**
